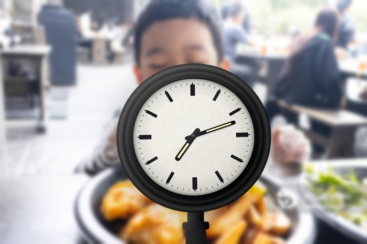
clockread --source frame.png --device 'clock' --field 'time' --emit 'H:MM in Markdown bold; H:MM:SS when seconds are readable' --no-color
**7:12**
